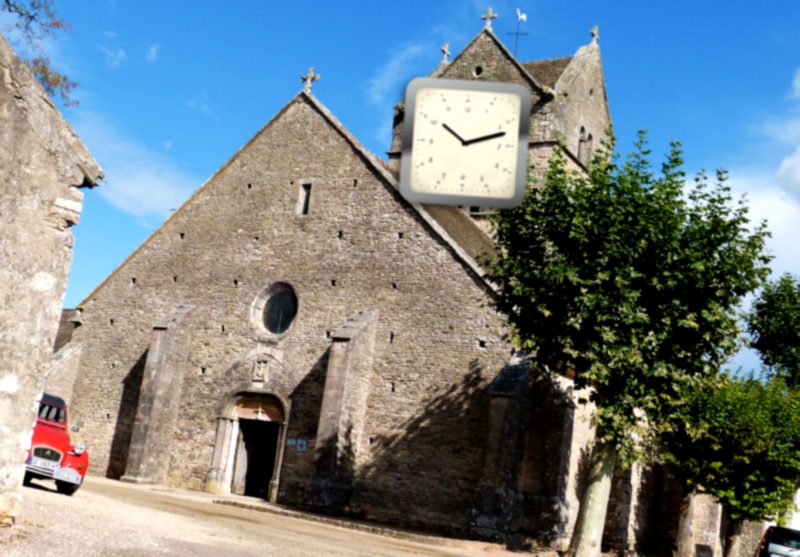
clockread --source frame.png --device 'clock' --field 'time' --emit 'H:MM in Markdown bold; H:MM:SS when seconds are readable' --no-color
**10:12**
